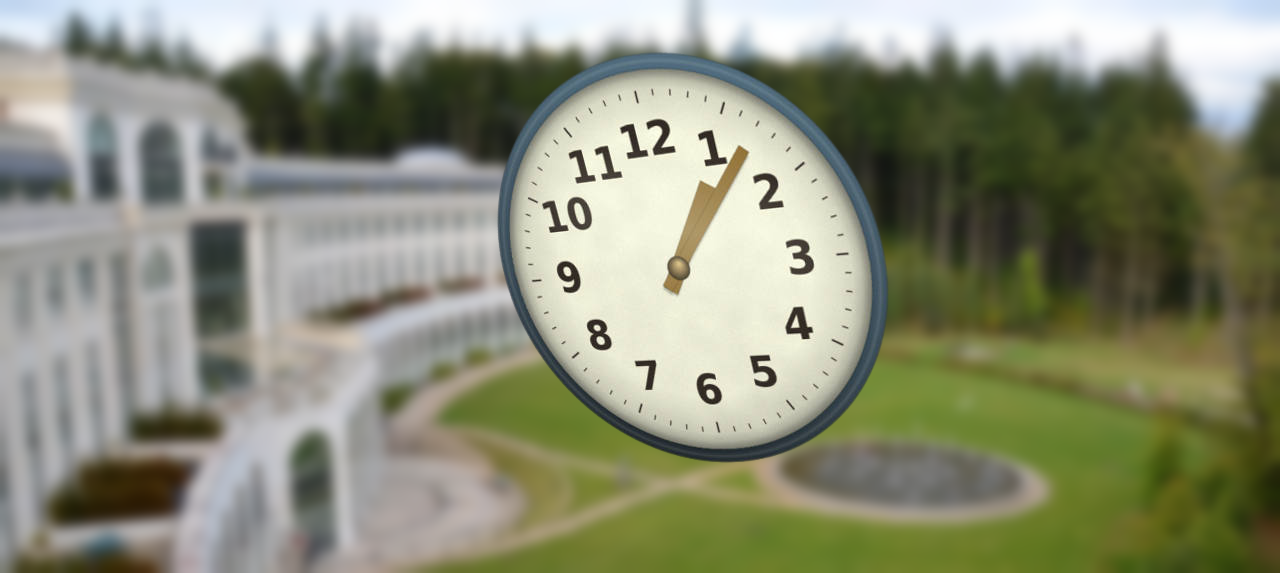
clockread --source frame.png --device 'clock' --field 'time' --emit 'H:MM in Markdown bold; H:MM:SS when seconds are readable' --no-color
**1:07**
